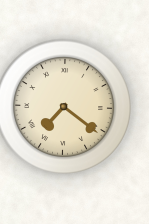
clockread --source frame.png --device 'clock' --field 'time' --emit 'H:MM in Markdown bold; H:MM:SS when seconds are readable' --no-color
**7:21**
